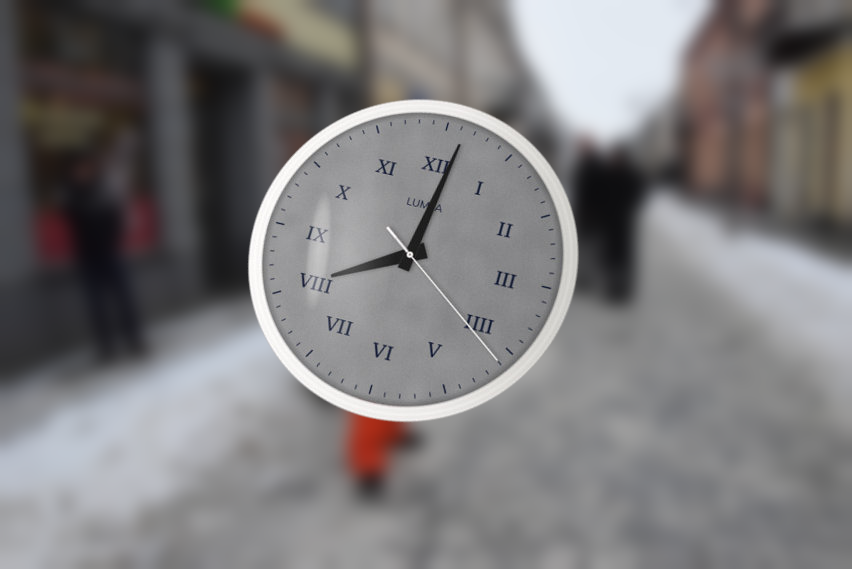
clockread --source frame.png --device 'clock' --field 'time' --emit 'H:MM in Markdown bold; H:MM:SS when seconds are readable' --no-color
**8:01:21**
